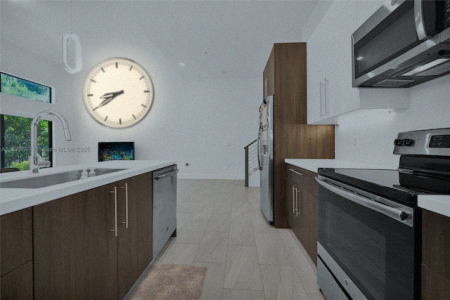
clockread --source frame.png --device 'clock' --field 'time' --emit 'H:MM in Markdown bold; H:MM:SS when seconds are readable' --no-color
**8:40**
